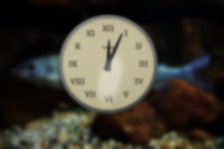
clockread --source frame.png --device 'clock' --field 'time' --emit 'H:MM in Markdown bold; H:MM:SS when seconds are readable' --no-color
**12:04**
